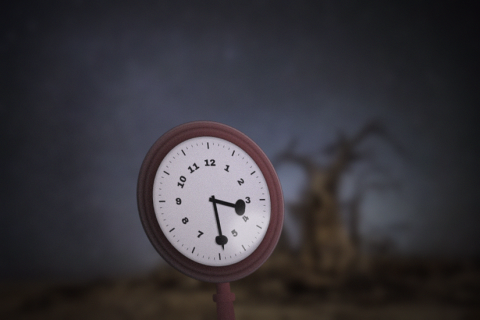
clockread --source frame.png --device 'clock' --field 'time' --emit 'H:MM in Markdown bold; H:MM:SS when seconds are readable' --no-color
**3:29**
